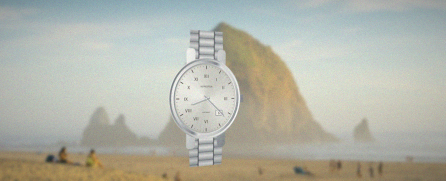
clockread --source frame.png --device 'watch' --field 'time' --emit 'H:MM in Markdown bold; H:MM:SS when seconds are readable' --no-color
**8:22**
